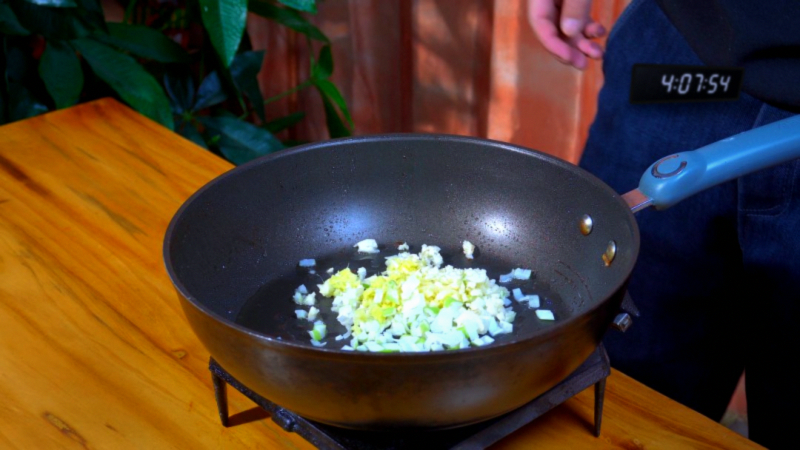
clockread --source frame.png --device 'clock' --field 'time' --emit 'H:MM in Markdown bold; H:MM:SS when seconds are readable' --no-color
**4:07:54**
